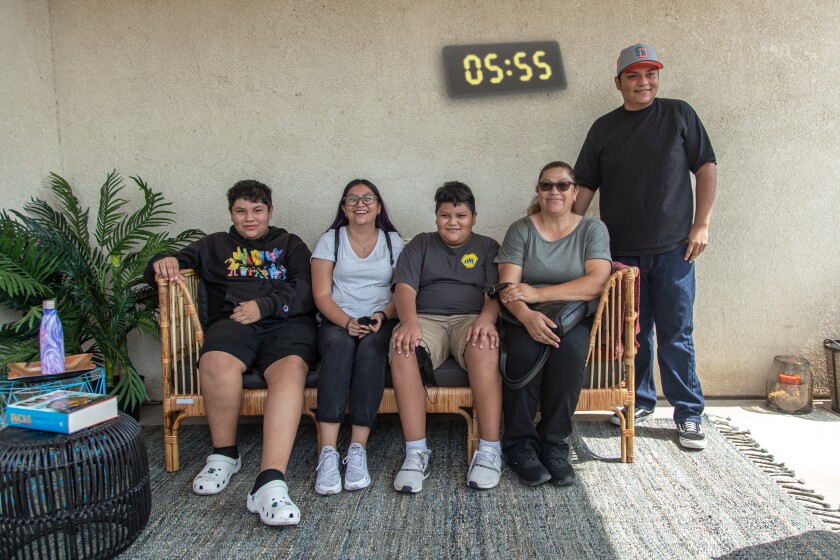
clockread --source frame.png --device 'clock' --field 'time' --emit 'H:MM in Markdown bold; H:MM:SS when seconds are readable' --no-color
**5:55**
